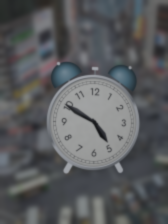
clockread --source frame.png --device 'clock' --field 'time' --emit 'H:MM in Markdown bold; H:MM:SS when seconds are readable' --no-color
**4:50**
